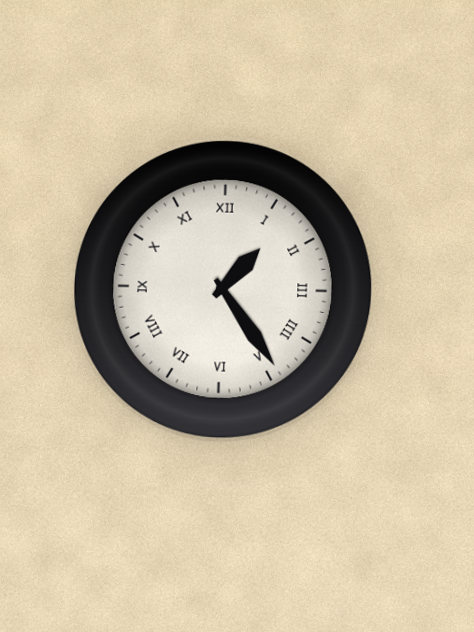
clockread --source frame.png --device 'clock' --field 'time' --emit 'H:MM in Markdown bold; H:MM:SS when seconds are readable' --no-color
**1:24**
